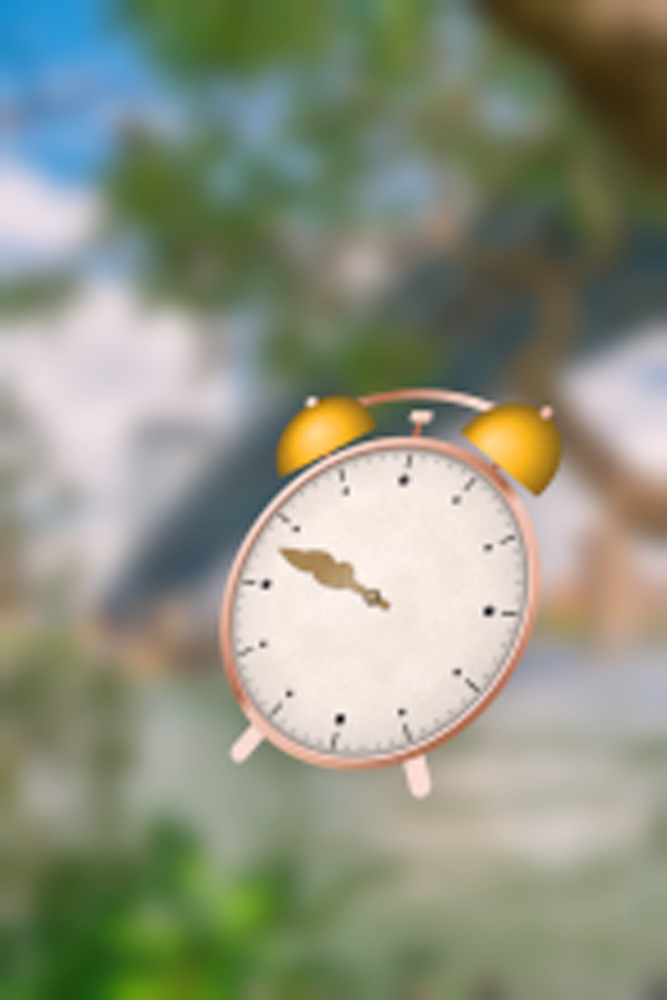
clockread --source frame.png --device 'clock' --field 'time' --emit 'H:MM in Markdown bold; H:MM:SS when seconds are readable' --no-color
**9:48**
